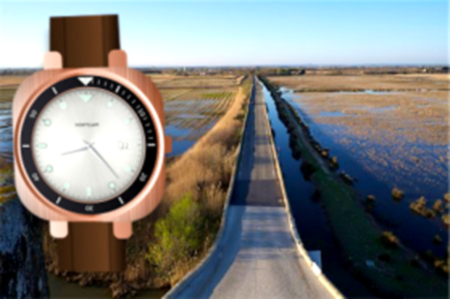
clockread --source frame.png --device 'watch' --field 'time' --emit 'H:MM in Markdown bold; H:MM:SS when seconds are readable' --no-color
**8:23**
